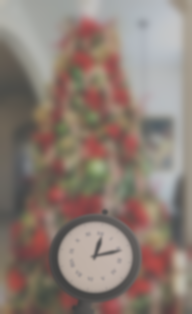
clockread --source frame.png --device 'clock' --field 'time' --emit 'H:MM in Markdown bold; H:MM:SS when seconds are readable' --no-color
**12:11**
